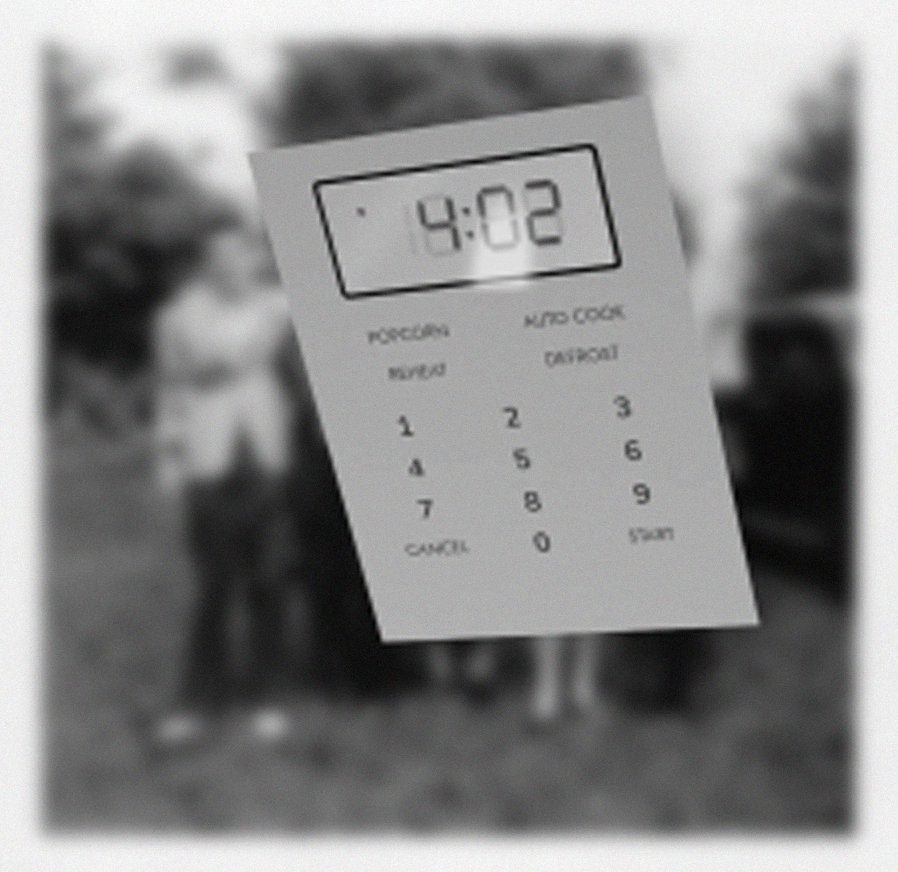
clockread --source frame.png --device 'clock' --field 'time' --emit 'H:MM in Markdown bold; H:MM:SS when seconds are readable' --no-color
**4:02**
